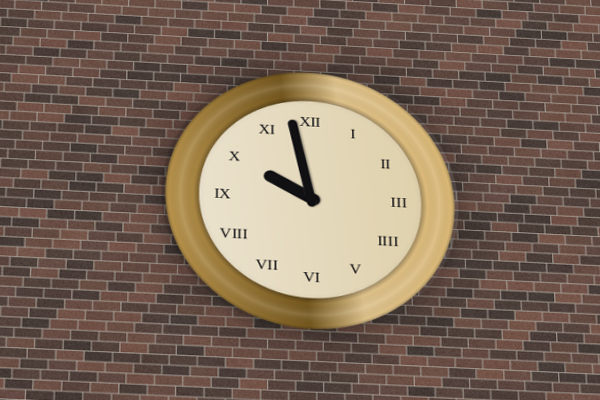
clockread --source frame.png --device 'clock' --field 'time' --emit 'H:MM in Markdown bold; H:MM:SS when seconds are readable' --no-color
**9:58**
